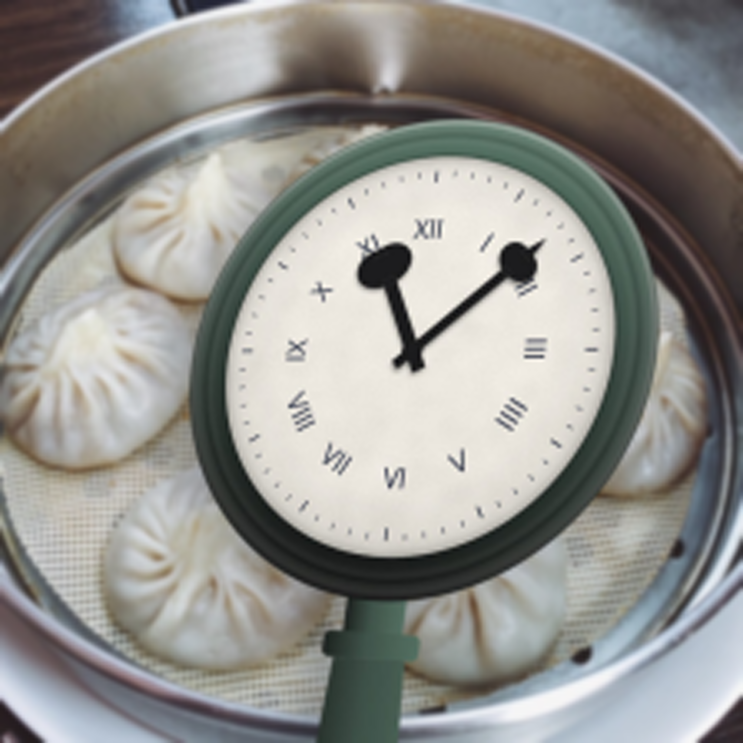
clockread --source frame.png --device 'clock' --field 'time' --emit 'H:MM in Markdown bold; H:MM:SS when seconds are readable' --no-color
**11:08**
